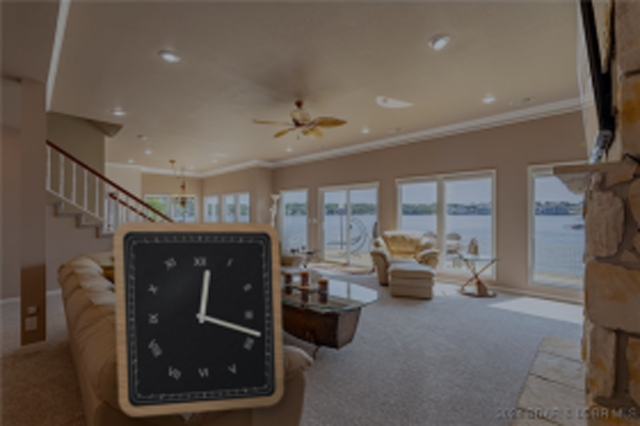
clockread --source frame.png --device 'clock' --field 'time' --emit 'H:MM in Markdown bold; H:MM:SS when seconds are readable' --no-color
**12:18**
